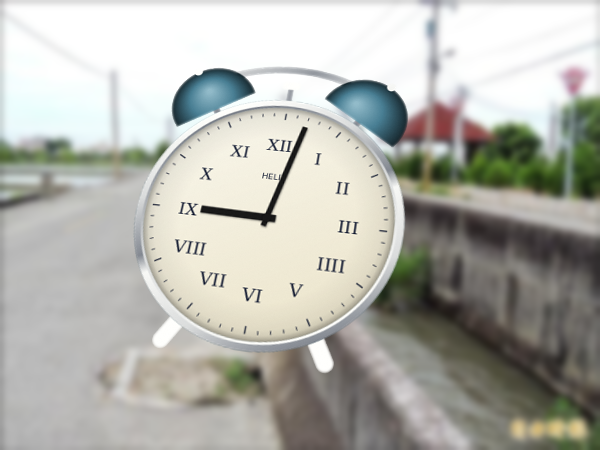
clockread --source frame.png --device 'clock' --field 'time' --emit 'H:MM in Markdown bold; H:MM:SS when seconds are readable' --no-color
**9:02**
